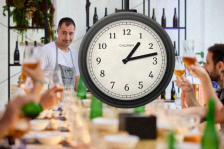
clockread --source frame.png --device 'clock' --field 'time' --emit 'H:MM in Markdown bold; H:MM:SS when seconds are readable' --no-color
**1:13**
